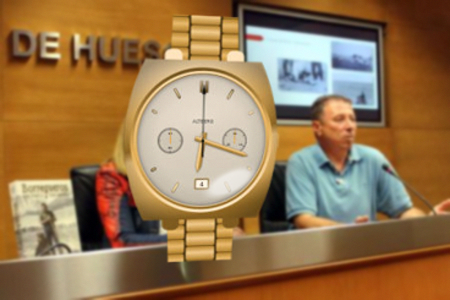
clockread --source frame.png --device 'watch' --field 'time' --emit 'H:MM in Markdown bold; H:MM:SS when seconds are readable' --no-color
**6:18**
